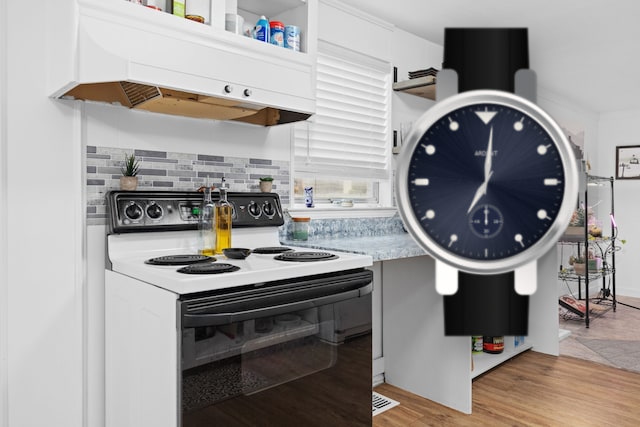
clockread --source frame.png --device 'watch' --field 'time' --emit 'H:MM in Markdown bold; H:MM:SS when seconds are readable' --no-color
**7:01**
